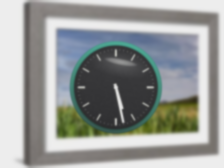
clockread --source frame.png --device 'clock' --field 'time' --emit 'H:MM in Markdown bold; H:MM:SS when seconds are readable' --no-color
**5:28**
